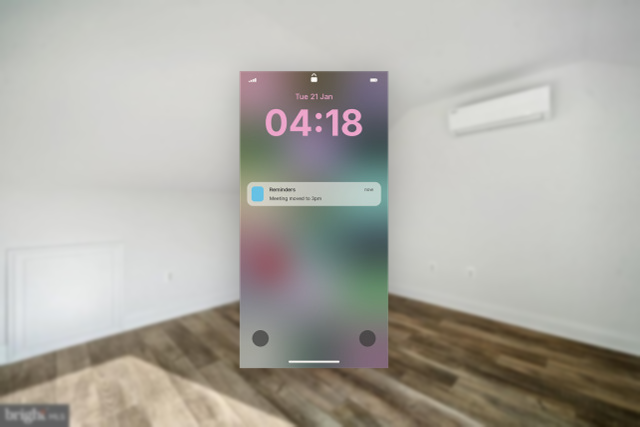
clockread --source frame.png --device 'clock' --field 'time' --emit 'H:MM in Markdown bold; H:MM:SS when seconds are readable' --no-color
**4:18**
